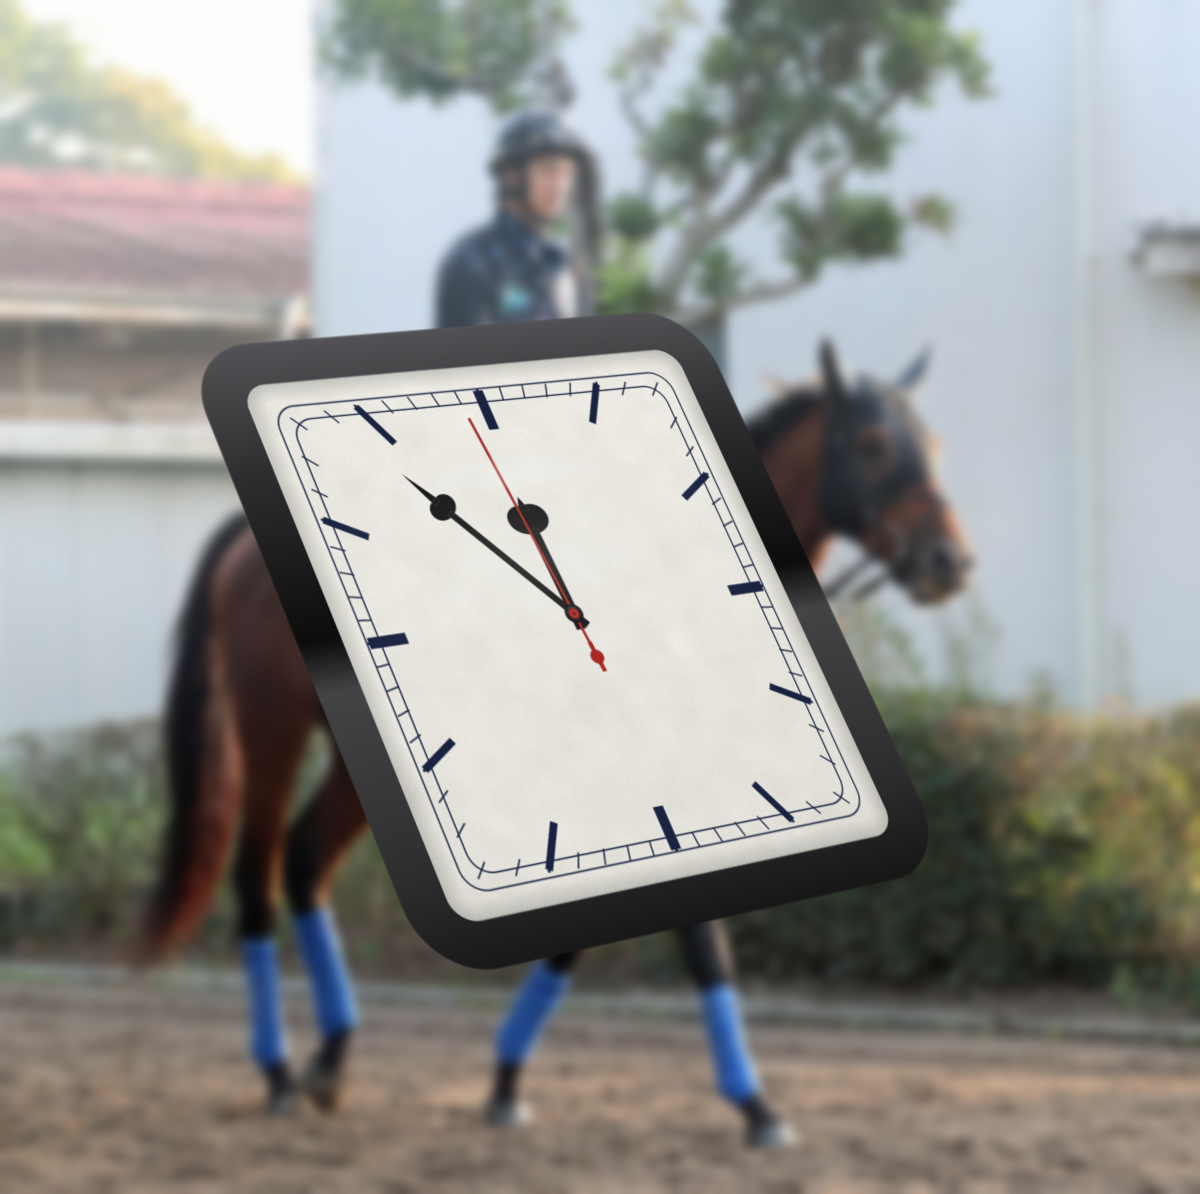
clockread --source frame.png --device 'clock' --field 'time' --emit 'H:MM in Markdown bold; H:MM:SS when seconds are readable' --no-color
**11:53:59**
